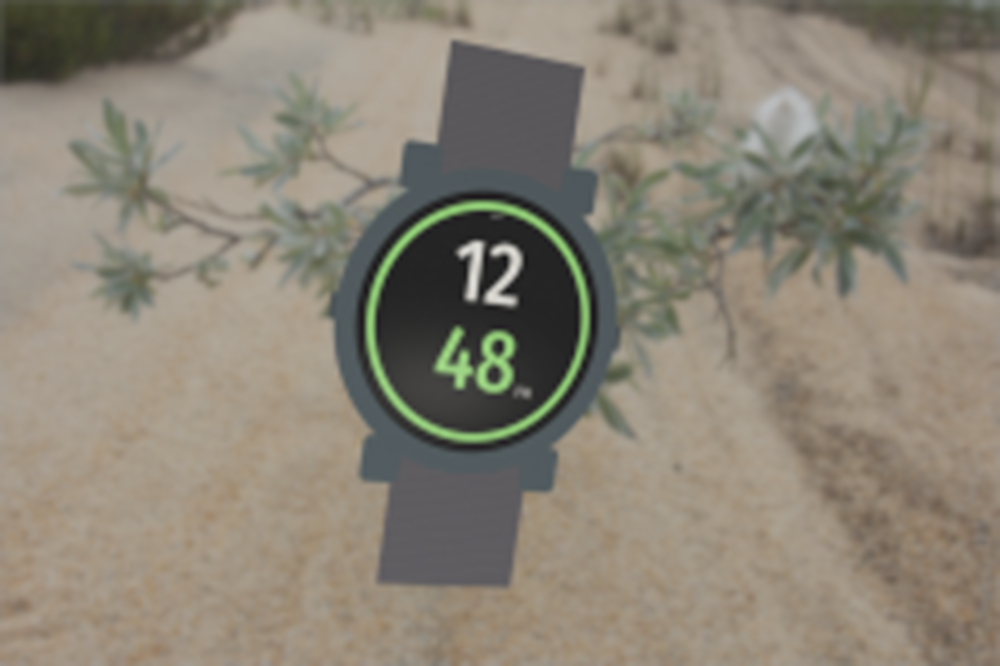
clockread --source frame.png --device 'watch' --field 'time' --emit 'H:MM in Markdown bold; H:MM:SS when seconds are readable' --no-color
**12:48**
